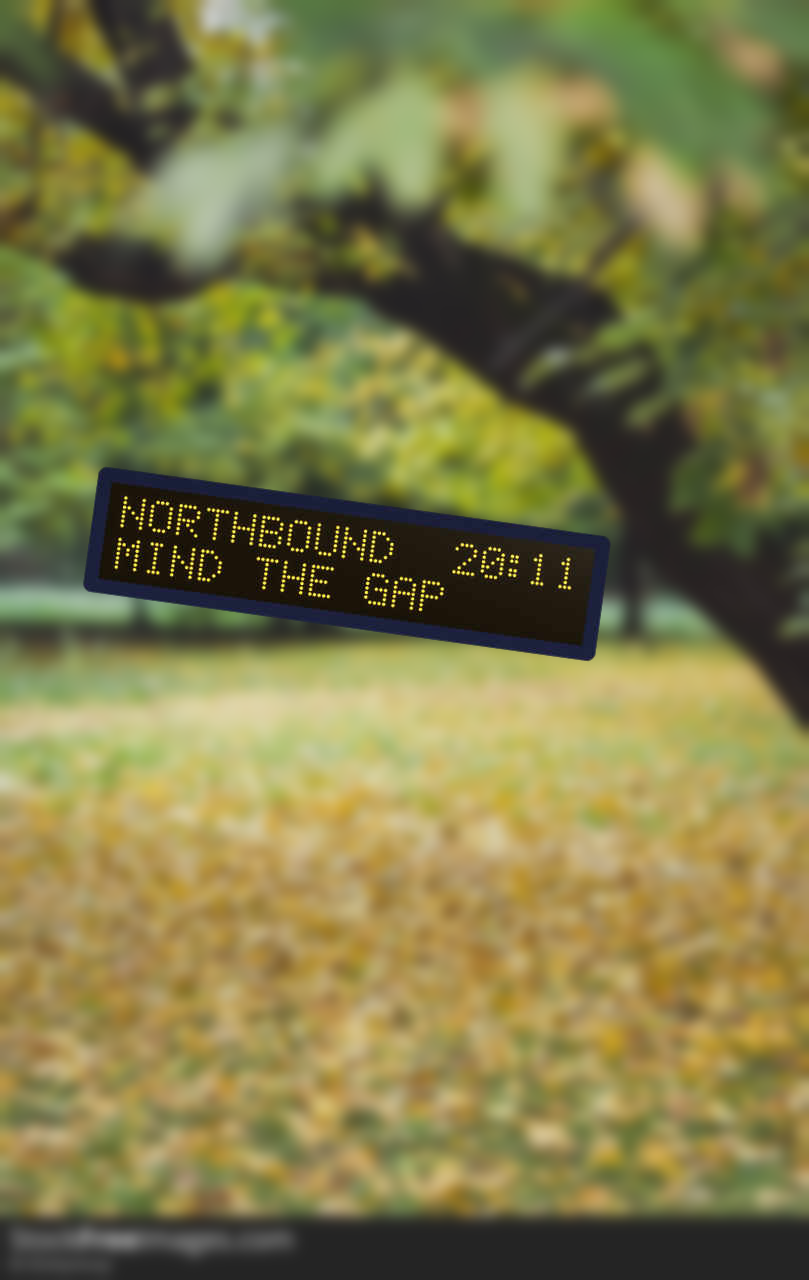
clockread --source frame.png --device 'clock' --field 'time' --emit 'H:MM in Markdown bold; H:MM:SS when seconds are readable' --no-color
**20:11**
